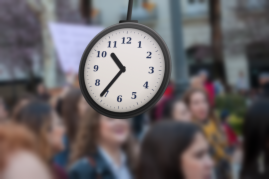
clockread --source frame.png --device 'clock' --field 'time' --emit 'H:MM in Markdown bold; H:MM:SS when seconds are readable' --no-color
**10:36**
